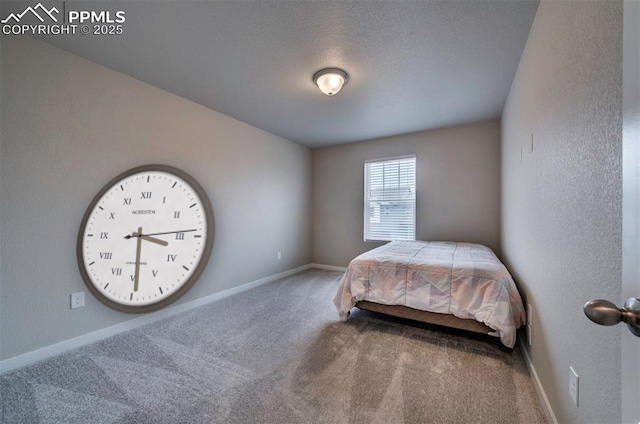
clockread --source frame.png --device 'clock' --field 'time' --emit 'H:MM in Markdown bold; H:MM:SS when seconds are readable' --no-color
**3:29:14**
